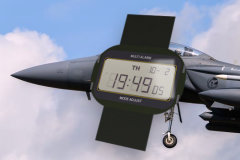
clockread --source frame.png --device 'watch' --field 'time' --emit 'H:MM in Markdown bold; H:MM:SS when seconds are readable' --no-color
**19:49:05**
